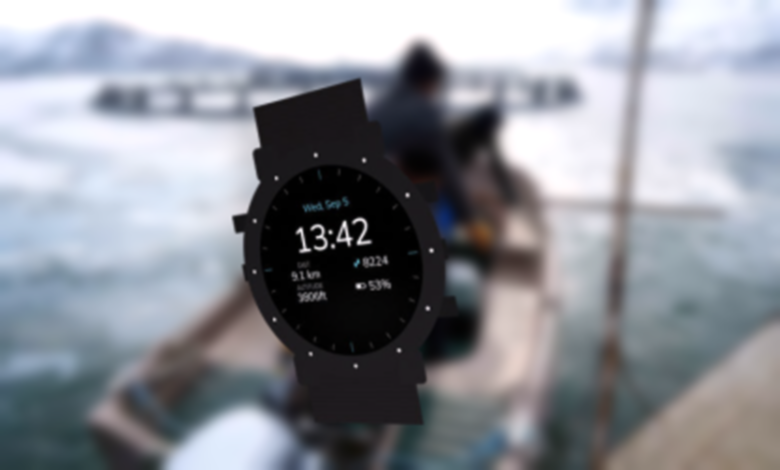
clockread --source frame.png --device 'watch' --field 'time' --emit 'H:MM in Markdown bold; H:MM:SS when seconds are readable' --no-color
**13:42**
